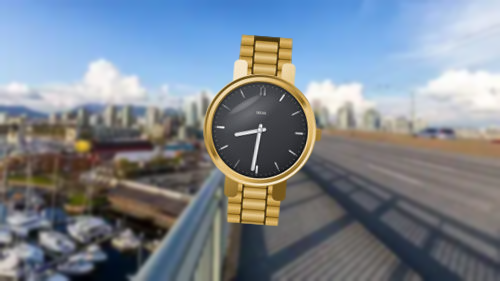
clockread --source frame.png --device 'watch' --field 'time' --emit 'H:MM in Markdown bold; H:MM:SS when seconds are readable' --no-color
**8:31**
